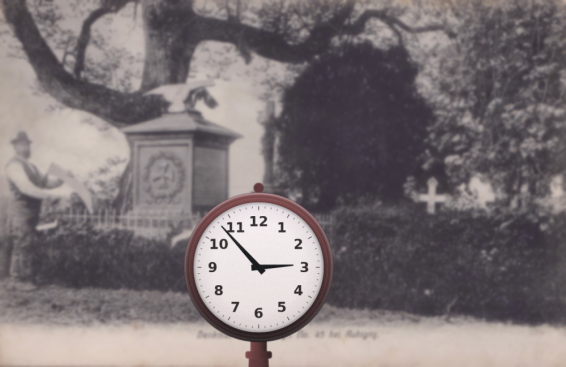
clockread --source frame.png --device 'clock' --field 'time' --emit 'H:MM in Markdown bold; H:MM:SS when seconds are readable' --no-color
**2:53**
